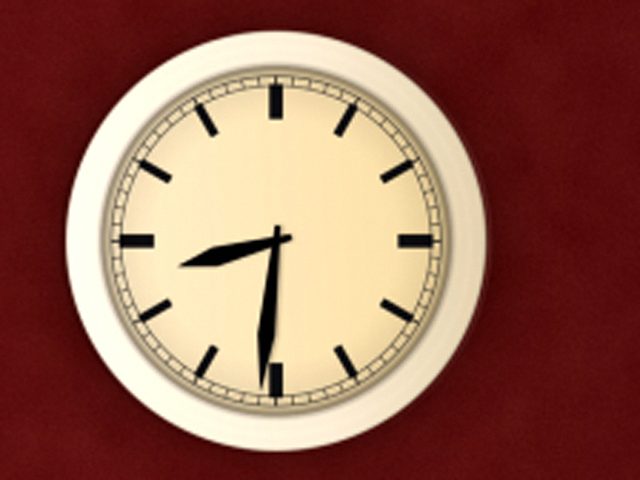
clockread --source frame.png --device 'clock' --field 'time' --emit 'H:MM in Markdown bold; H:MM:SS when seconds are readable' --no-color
**8:31**
